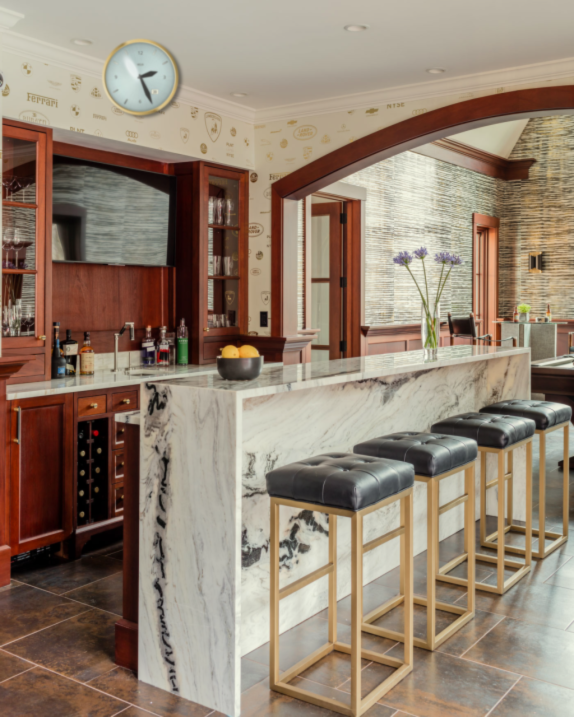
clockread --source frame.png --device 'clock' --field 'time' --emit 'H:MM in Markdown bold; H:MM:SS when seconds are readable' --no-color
**2:26**
